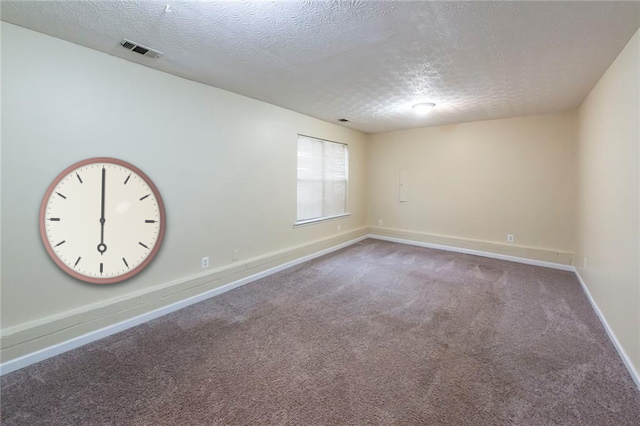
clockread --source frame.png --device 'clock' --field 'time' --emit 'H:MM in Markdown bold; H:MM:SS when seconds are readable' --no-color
**6:00**
